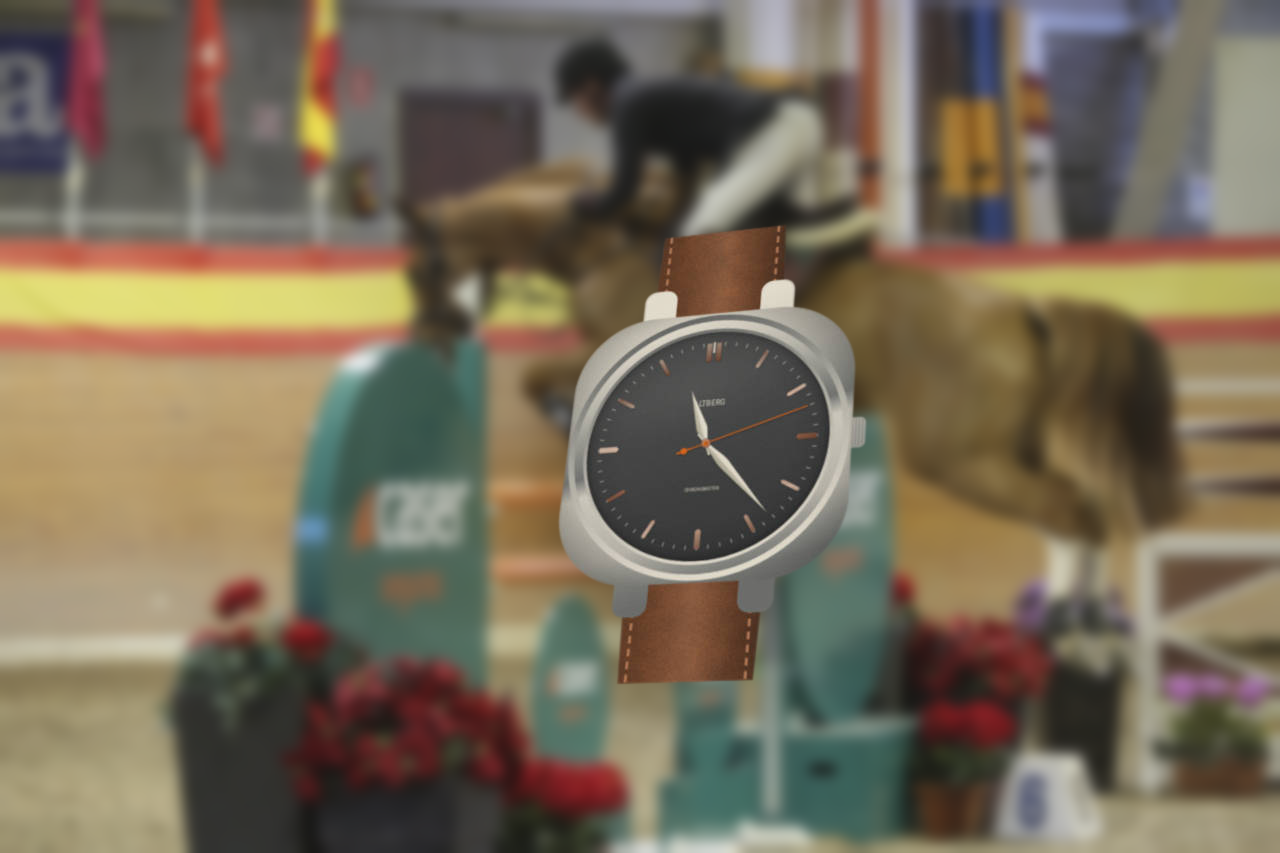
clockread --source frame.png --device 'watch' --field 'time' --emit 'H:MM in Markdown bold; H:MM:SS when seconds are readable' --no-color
**11:23:12**
